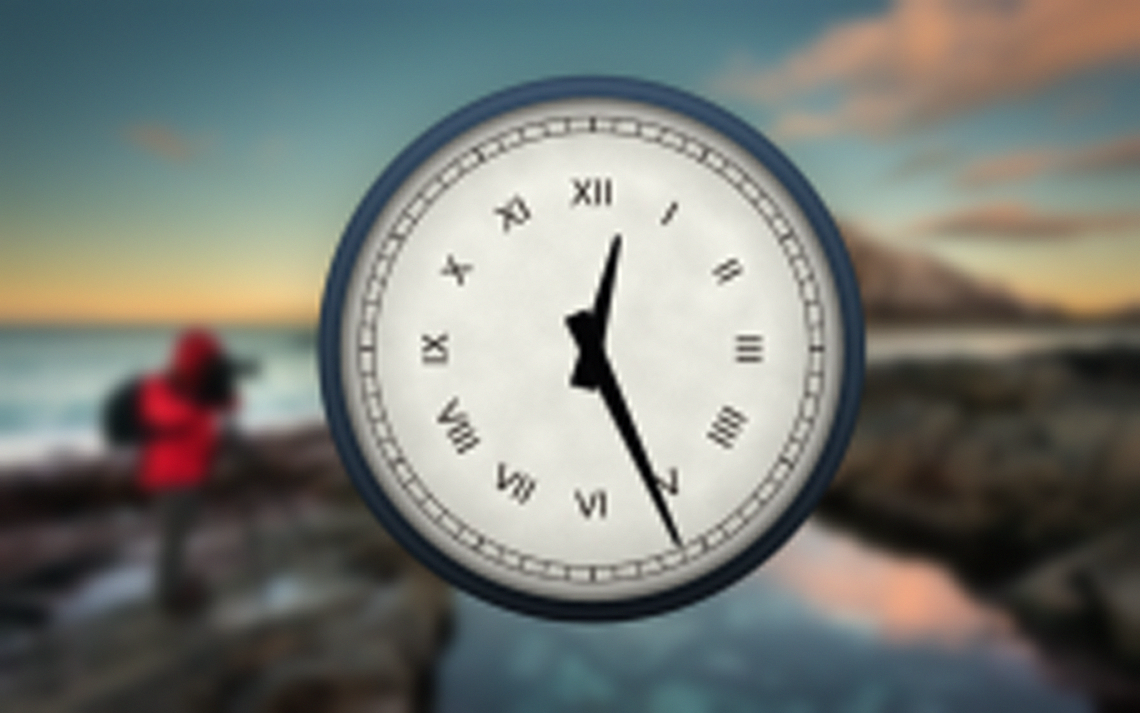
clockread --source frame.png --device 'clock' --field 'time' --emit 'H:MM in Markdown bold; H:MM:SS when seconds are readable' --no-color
**12:26**
